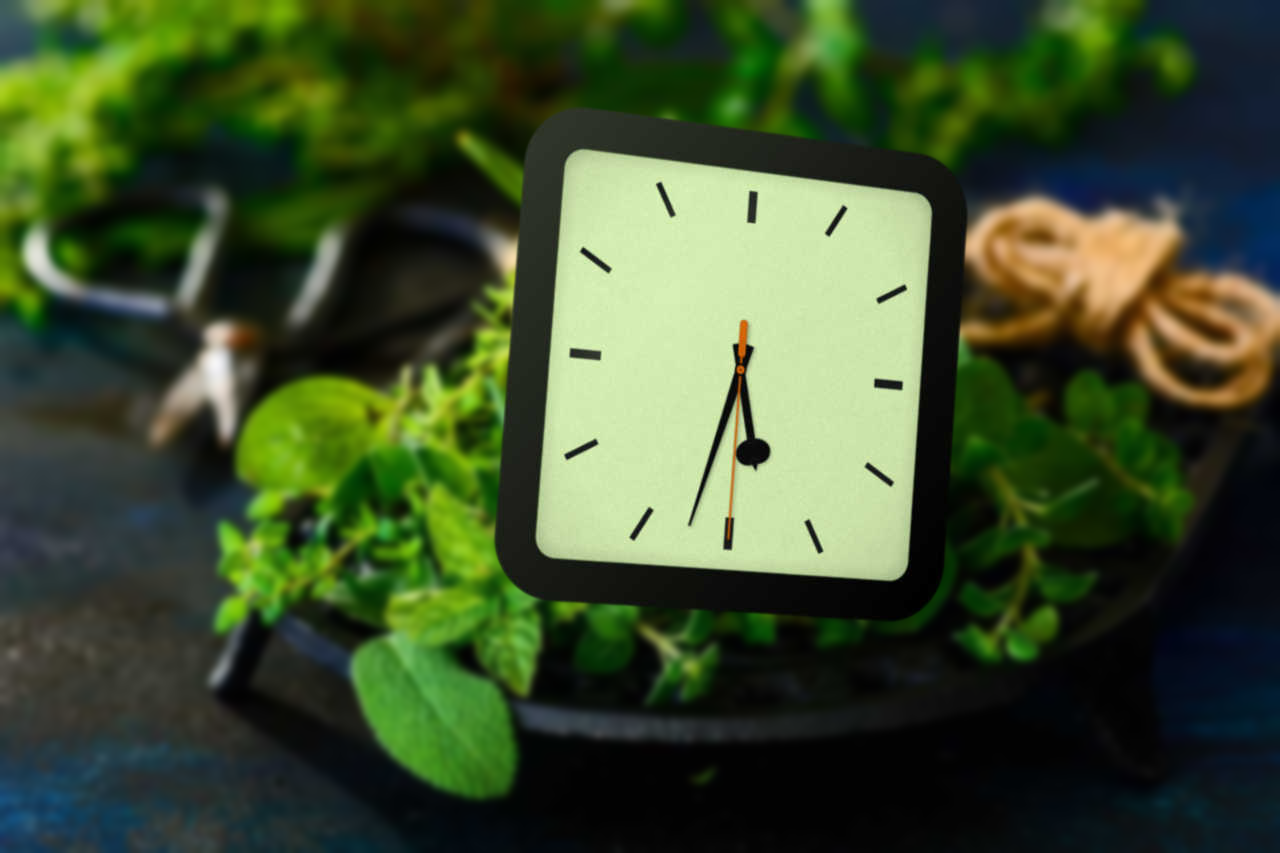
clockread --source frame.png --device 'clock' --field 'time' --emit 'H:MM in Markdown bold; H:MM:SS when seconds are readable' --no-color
**5:32:30**
